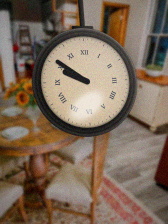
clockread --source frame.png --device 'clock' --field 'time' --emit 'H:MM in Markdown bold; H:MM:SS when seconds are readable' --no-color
**9:51**
